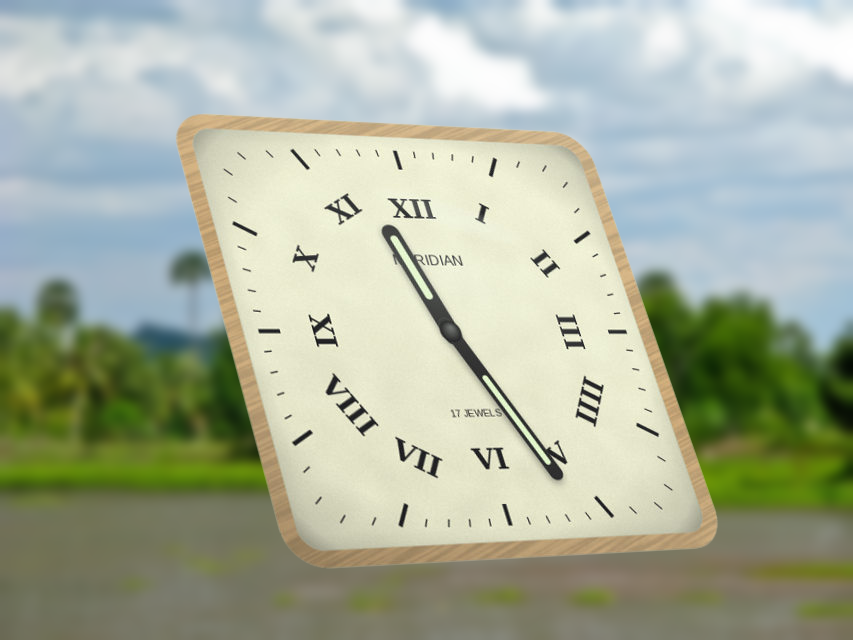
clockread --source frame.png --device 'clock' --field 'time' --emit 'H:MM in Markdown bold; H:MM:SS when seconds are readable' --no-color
**11:26**
